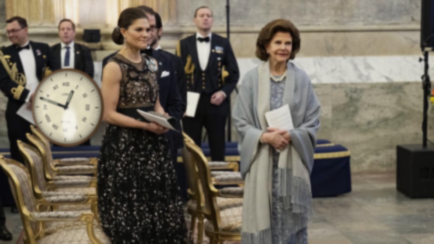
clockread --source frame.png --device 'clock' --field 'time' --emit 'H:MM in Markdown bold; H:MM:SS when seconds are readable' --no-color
**12:48**
